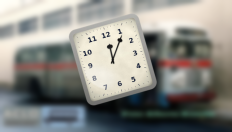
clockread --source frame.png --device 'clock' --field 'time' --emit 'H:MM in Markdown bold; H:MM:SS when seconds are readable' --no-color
**12:06**
